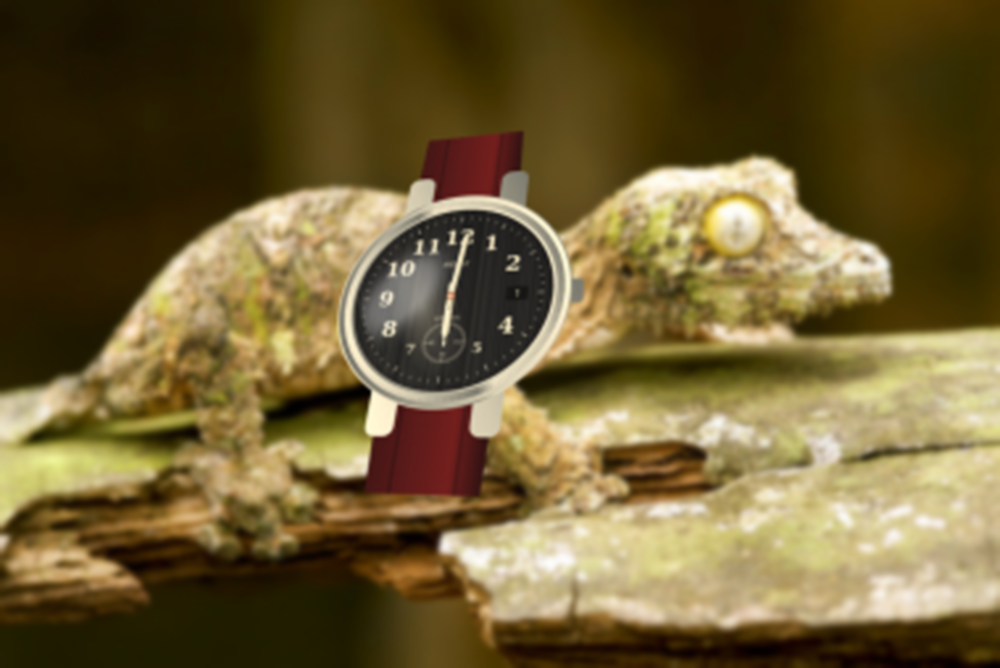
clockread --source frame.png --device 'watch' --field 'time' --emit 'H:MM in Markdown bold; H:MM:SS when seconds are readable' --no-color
**6:01**
